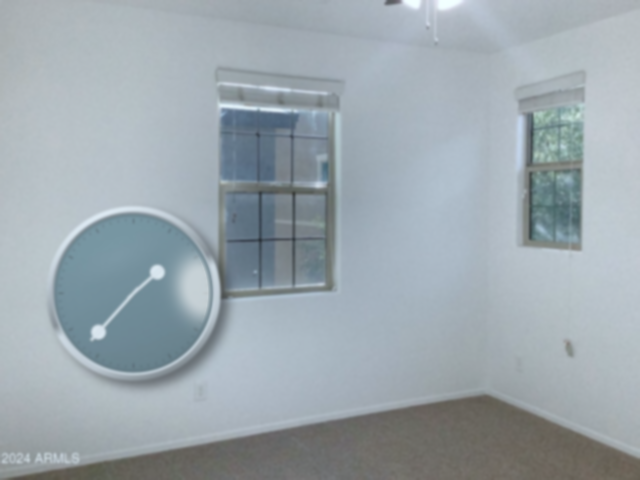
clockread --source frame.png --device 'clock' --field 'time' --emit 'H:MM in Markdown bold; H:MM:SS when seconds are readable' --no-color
**1:37**
